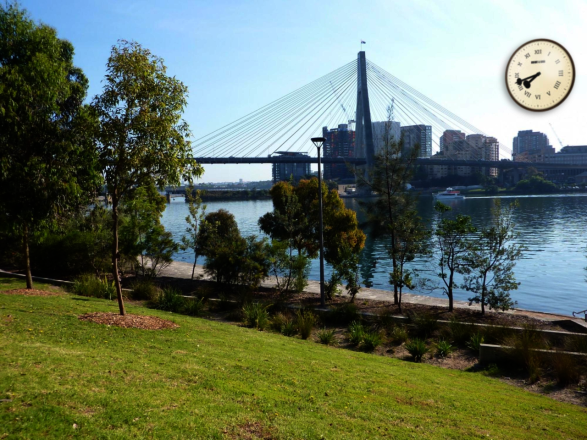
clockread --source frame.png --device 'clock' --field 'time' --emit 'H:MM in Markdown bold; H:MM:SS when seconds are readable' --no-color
**7:42**
